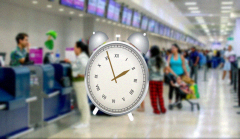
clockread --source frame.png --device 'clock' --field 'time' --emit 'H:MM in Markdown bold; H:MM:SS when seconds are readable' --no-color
**1:56**
